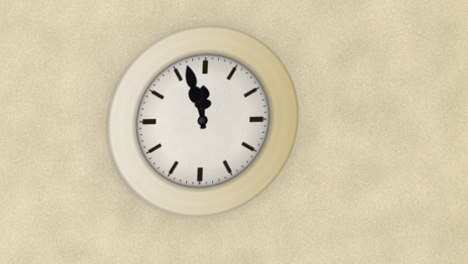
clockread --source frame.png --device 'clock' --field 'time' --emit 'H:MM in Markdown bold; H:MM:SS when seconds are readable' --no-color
**11:57**
